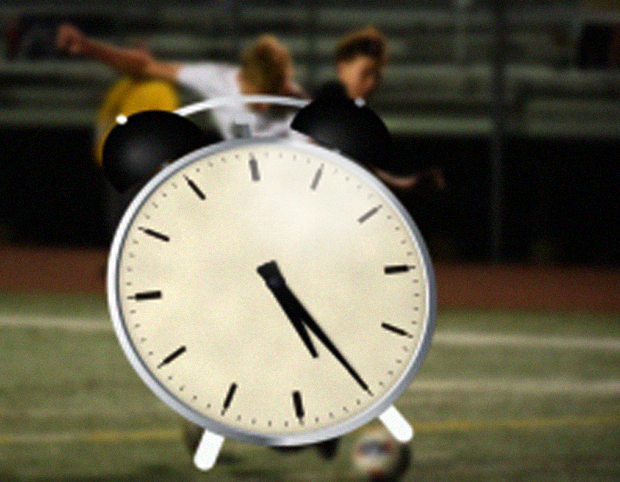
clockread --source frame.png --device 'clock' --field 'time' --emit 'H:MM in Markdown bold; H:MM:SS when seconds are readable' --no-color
**5:25**
